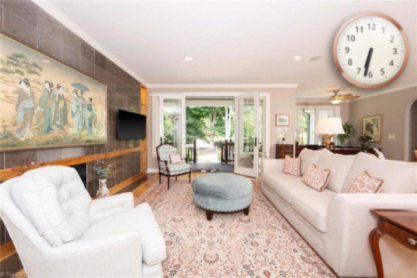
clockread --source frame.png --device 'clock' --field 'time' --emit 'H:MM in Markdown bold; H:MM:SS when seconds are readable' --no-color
**6:32**
